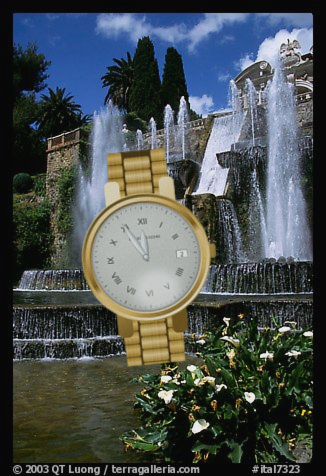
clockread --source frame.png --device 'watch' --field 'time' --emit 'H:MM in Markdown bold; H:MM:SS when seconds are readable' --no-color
**11:55**
